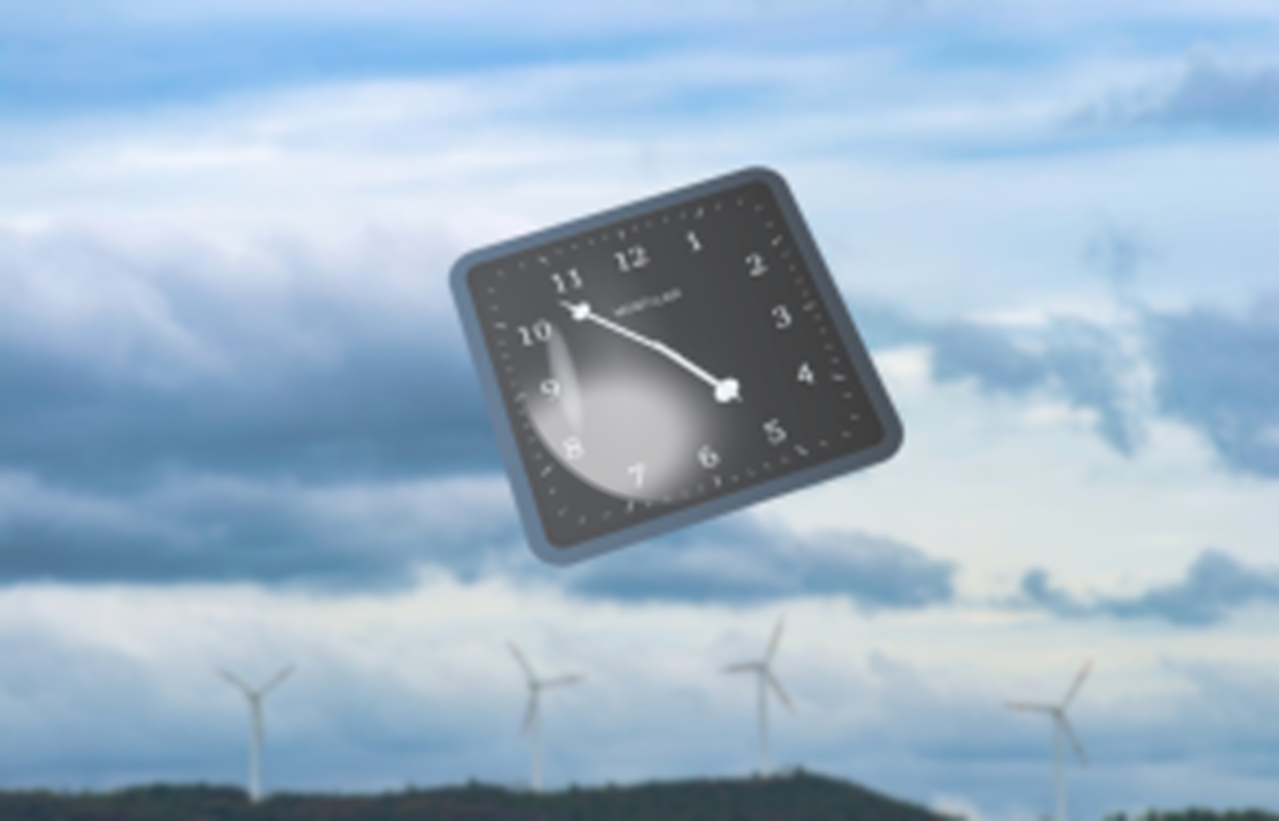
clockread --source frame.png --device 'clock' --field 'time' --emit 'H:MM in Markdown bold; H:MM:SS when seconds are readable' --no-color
**4:53**
